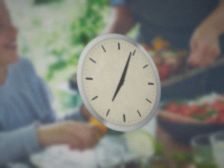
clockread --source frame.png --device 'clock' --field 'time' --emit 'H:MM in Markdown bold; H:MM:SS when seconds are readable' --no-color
**7:04**
